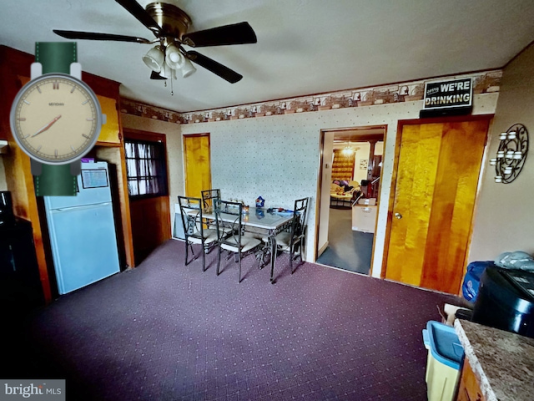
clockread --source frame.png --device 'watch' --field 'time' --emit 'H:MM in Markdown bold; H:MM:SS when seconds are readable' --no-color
**7:39**
